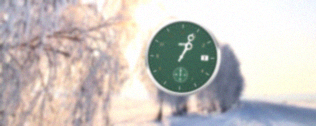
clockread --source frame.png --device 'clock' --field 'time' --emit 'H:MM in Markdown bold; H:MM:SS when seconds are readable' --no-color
**1:04**
